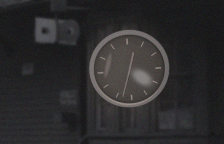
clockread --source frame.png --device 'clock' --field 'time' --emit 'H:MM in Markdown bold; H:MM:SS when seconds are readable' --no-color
**12:33**
